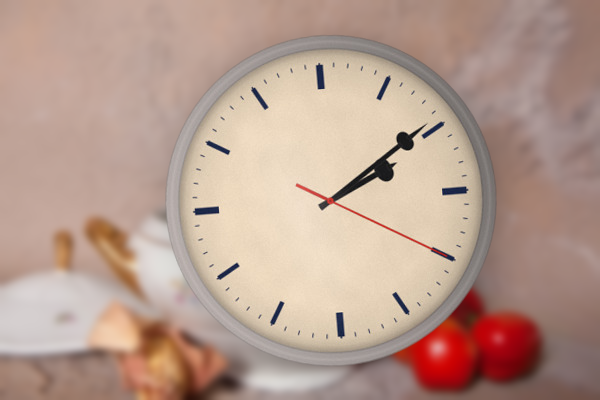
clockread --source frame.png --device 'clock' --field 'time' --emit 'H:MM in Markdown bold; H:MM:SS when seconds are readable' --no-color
**2:09:20**
